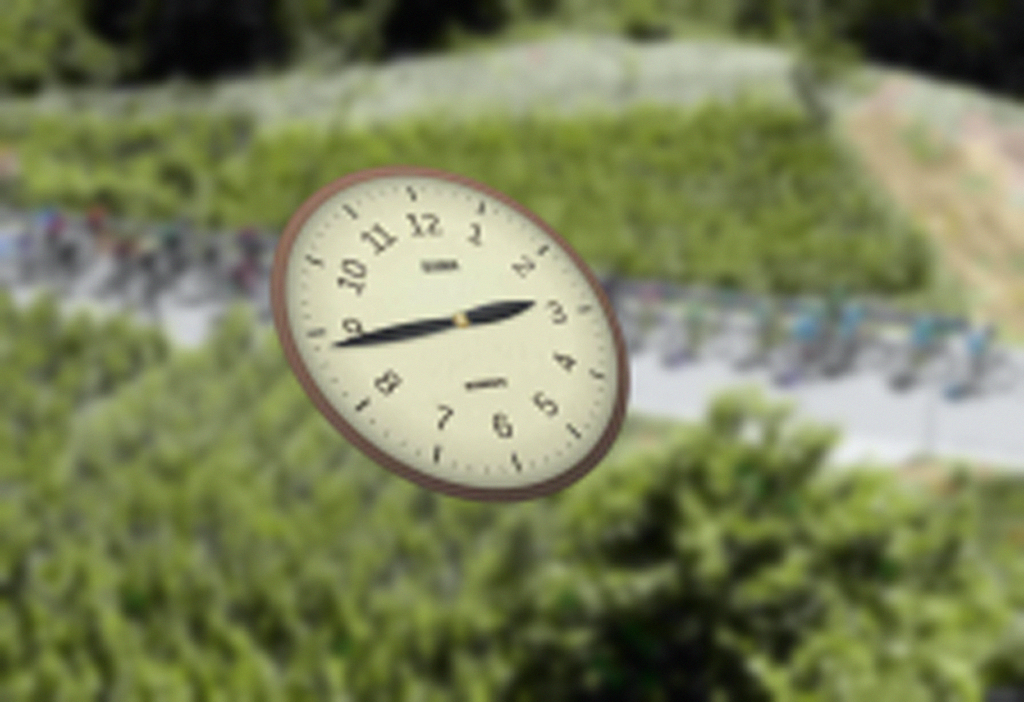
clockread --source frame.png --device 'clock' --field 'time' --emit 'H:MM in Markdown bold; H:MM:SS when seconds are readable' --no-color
**2:44**
